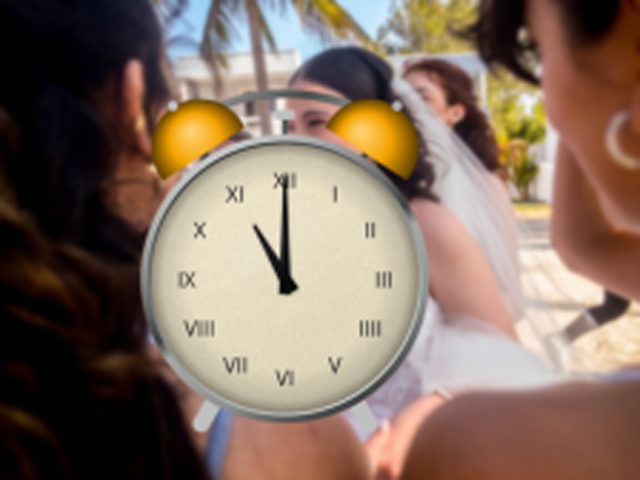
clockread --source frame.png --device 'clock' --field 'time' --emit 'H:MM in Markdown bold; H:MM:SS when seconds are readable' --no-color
**11:00**
